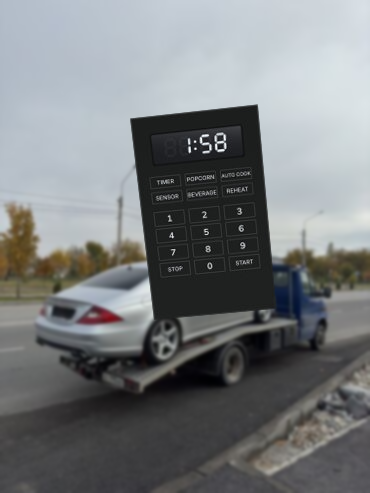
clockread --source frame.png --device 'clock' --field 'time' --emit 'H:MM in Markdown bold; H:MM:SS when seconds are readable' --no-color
**1:58**
